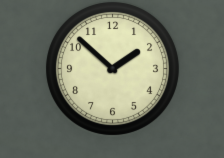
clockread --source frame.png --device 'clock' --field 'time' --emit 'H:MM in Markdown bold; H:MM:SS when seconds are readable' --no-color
**1:52**
